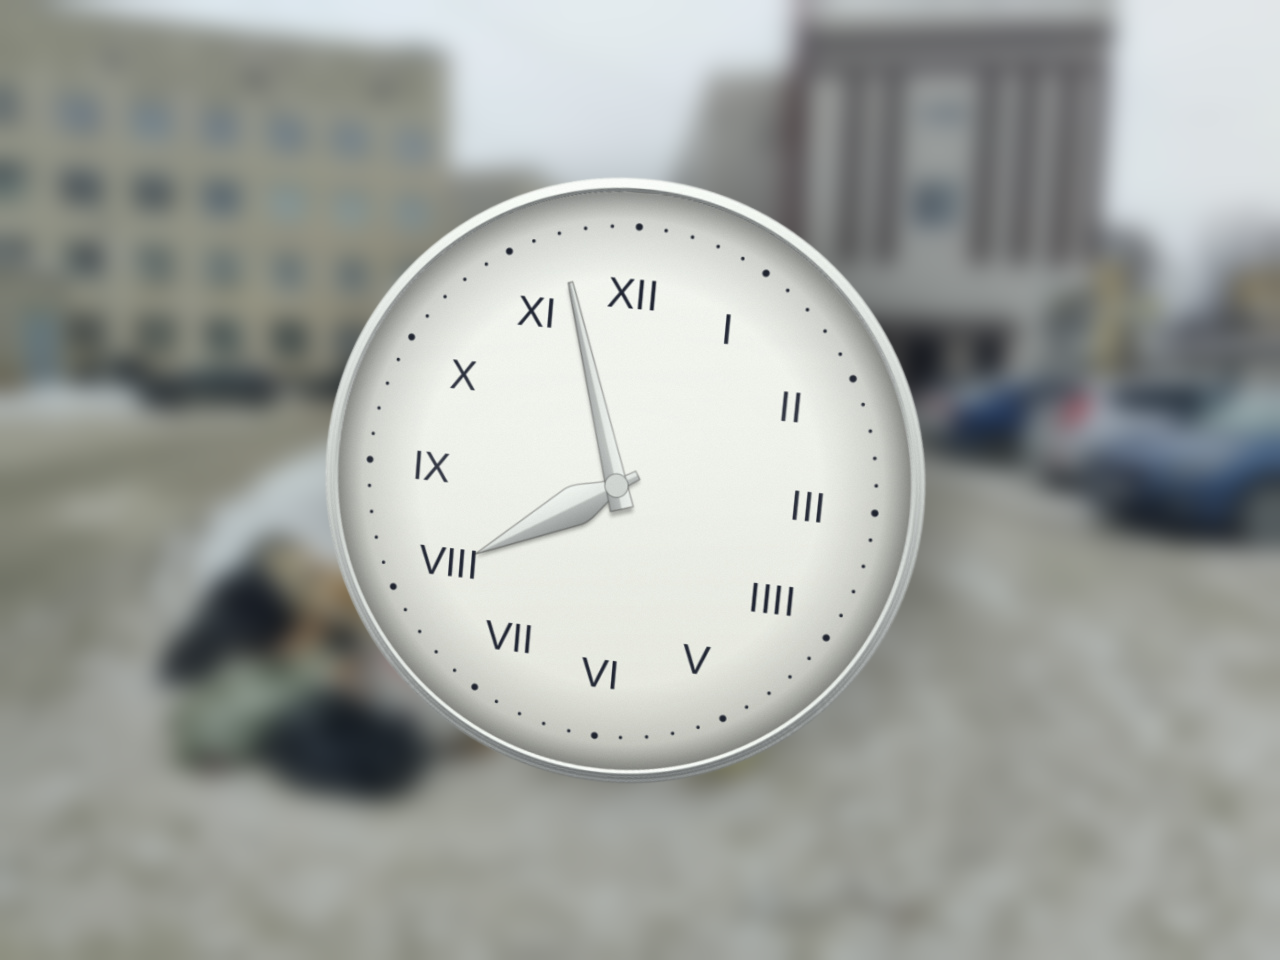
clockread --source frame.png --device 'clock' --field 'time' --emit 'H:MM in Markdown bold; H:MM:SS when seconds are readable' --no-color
**7:57**
